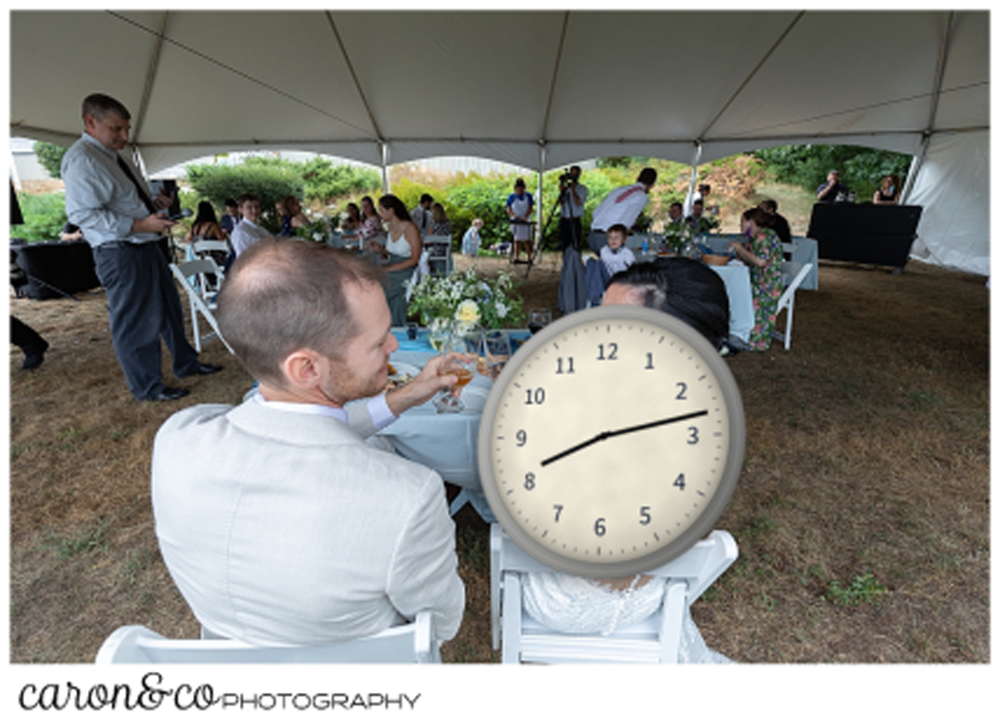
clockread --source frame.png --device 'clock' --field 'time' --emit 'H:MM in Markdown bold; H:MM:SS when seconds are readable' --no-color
**8:13**
